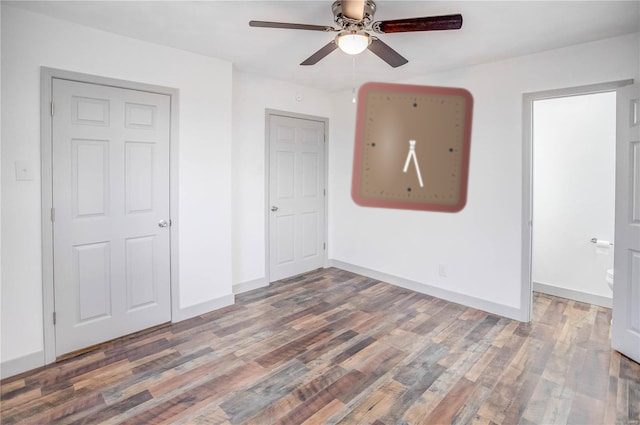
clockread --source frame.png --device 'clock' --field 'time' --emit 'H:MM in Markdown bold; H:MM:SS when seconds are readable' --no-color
**6:27**
